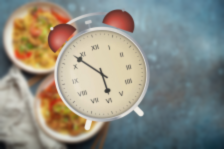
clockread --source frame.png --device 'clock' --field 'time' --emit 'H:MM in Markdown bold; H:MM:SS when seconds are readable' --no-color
**5:53**
